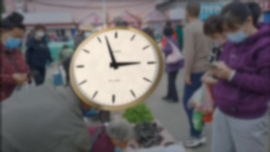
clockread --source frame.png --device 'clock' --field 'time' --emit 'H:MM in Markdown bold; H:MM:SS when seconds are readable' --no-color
**2:57**
